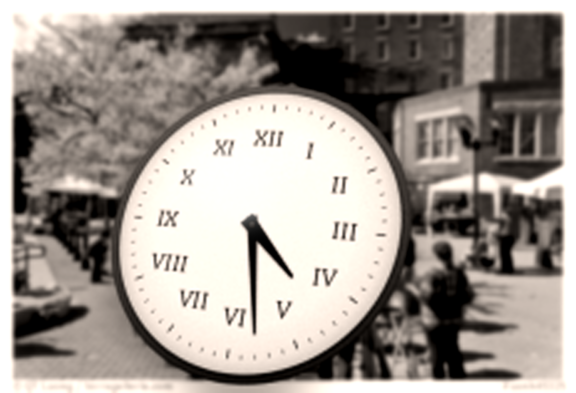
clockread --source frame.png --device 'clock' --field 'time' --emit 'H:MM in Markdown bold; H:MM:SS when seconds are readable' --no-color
**4:28**
